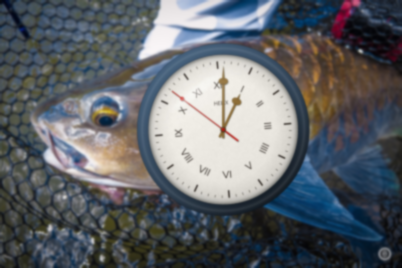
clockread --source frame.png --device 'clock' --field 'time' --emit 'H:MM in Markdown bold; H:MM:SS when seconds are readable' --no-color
**1:00:52**
